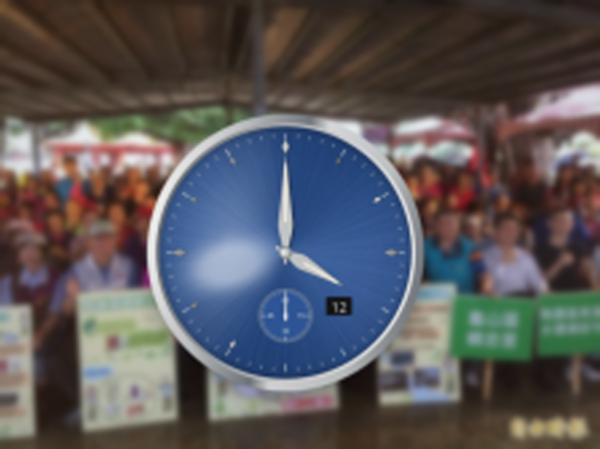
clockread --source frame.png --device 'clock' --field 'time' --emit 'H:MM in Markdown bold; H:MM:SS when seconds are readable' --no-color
**4:00**
